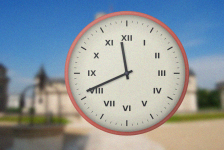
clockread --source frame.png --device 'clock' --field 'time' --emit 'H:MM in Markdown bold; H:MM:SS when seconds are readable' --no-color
**11:41**
